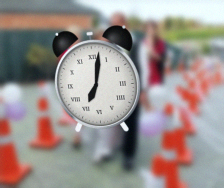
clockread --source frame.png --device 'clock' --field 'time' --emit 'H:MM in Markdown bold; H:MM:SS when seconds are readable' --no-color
**7:02**
